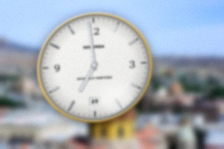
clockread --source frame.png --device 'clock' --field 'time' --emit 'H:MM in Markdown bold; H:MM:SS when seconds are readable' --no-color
**6:59**
